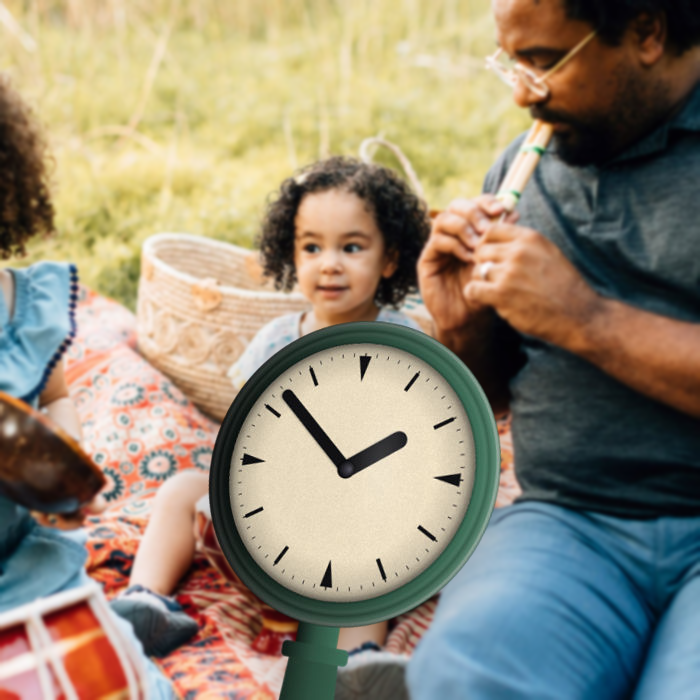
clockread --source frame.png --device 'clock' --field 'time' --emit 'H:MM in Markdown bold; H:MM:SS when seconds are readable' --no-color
**1:52**
